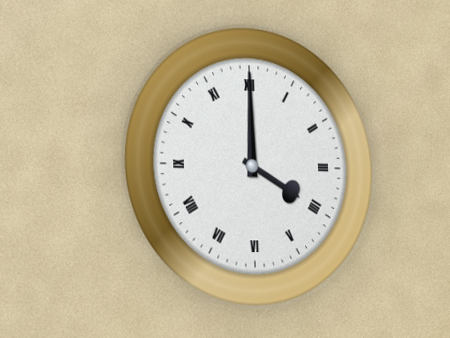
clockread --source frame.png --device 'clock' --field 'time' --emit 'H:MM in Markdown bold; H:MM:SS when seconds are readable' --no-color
**4:00**
